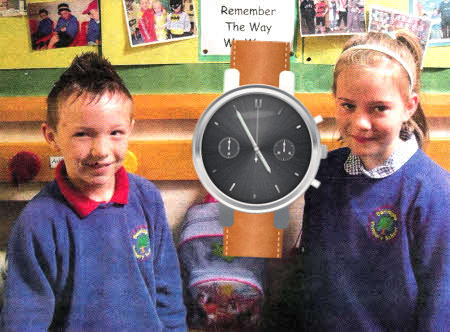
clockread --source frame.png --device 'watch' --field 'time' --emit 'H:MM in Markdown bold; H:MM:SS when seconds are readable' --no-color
**4:55**
